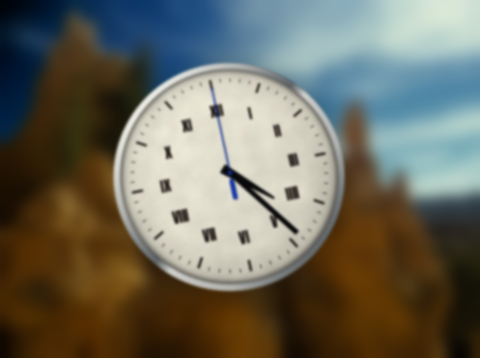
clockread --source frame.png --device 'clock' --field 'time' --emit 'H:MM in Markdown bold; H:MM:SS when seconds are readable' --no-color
**4:24:00**
